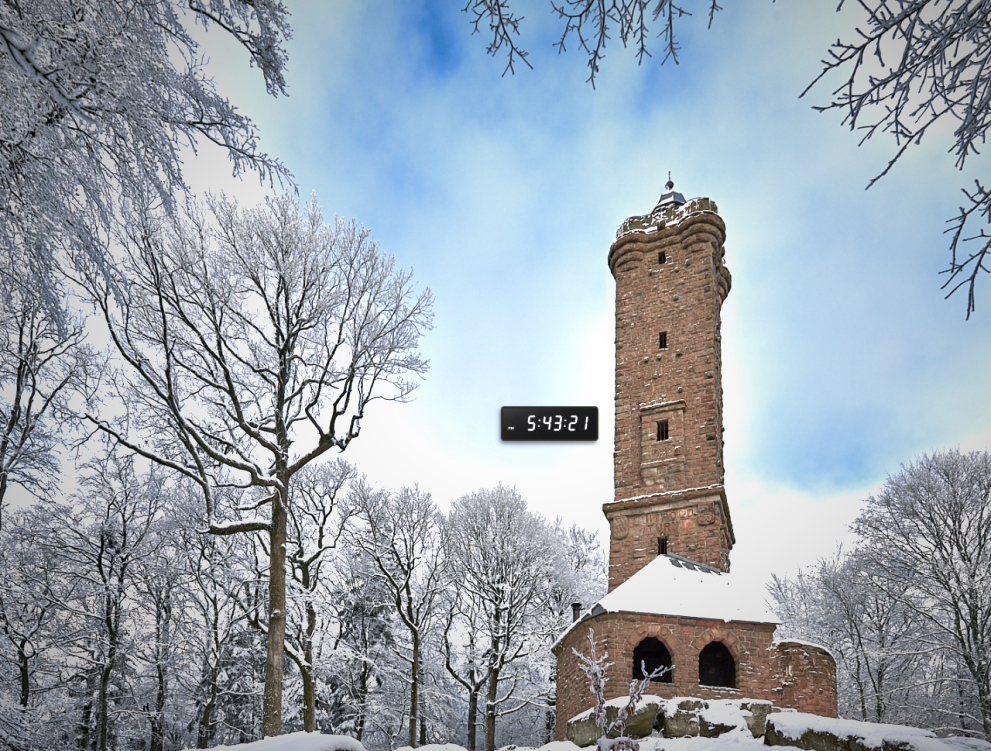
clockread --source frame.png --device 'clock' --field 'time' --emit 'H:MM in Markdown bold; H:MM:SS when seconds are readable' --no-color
**5:43:21**
